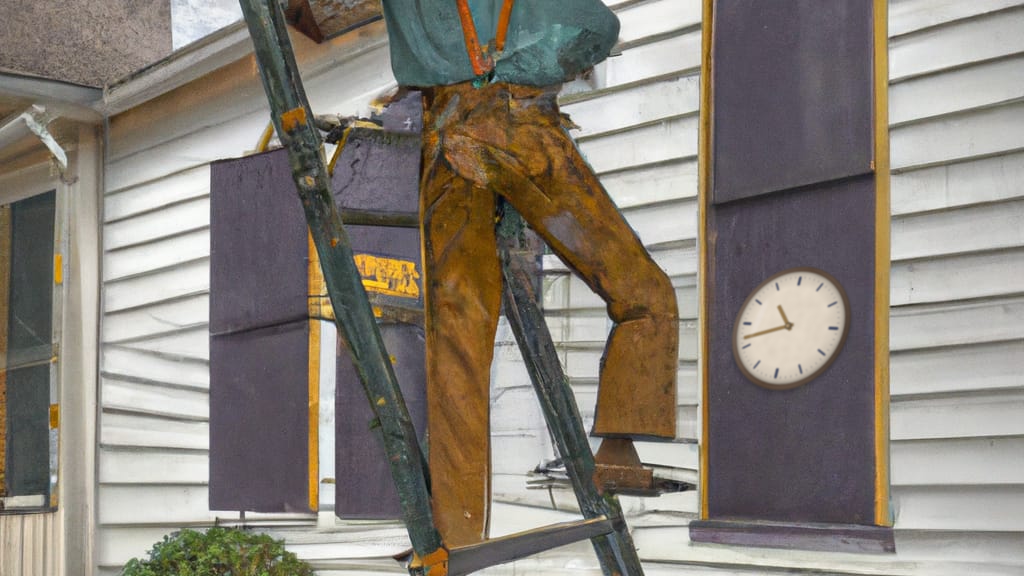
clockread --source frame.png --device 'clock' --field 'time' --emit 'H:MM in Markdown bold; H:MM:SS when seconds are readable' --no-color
**10:42**
